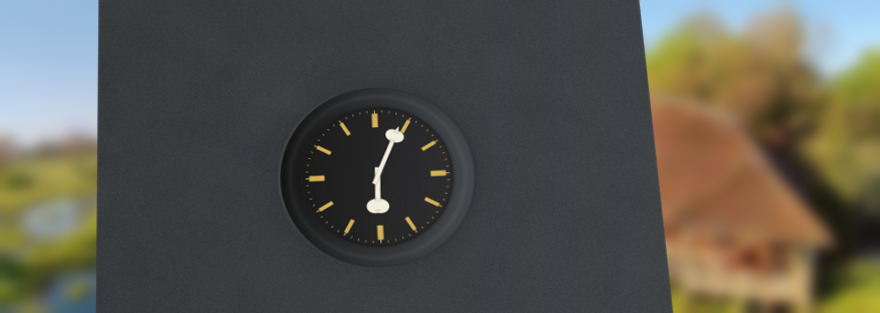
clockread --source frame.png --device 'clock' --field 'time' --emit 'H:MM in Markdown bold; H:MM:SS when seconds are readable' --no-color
**6:04**
